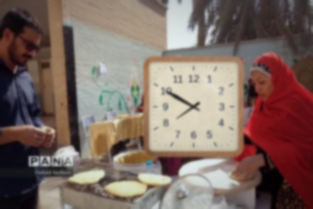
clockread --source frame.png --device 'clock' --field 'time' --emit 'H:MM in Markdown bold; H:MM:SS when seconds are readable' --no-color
**7:50**
